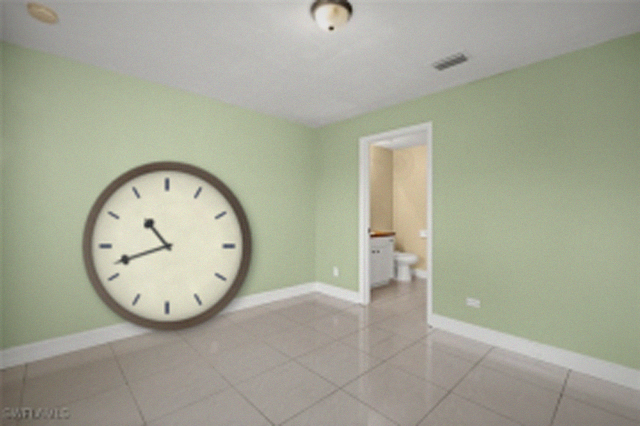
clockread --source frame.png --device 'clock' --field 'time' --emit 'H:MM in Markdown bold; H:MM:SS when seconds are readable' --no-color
**10:42**
